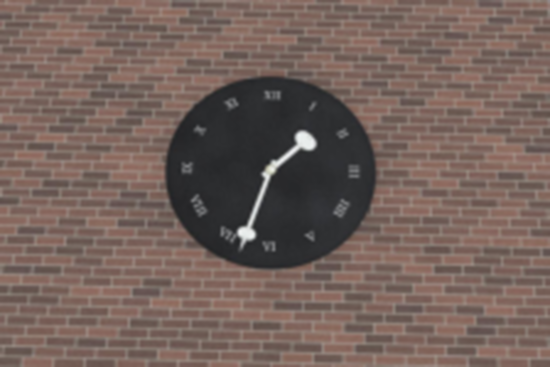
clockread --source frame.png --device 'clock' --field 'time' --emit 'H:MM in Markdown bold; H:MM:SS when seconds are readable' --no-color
**1:33**
